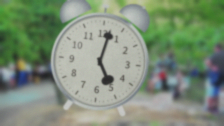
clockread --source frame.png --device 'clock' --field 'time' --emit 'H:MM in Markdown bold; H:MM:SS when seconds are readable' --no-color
**5:02**
